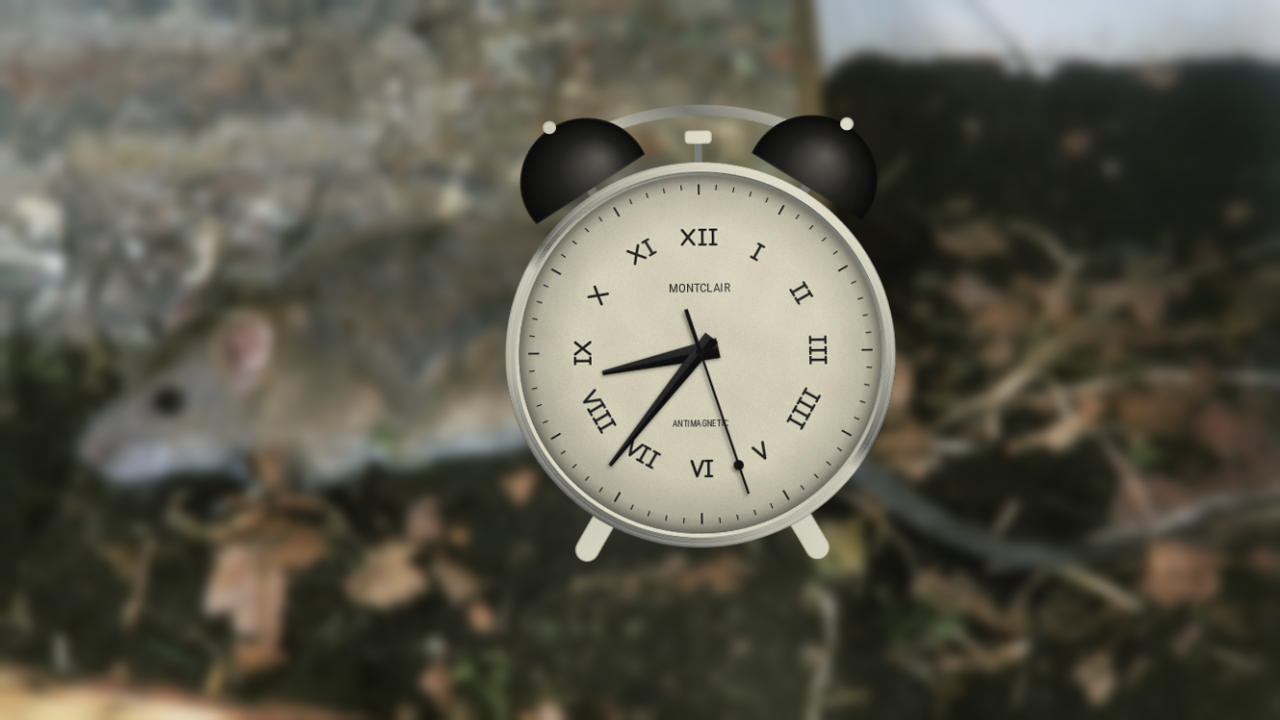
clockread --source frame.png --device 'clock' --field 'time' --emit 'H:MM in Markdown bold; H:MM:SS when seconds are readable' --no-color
**8:36:27**
